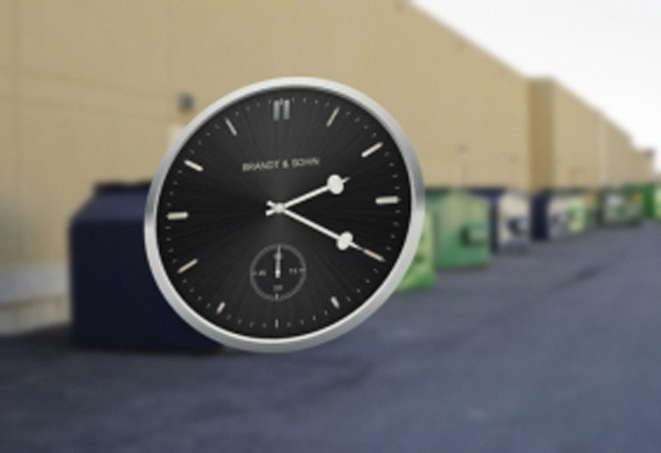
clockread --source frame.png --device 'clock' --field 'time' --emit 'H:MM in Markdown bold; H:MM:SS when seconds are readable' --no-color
**2:20**
